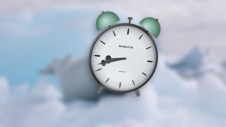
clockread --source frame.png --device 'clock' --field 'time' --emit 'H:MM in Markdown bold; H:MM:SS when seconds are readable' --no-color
**8:42**
